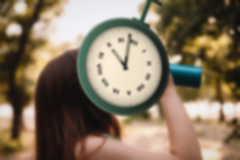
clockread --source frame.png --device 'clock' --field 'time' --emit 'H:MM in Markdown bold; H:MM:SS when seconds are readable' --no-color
**9:58**
